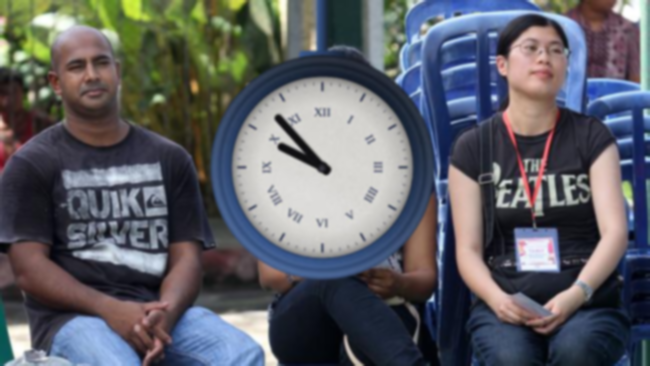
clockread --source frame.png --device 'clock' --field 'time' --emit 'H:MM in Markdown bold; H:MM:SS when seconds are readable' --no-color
**9:53**
